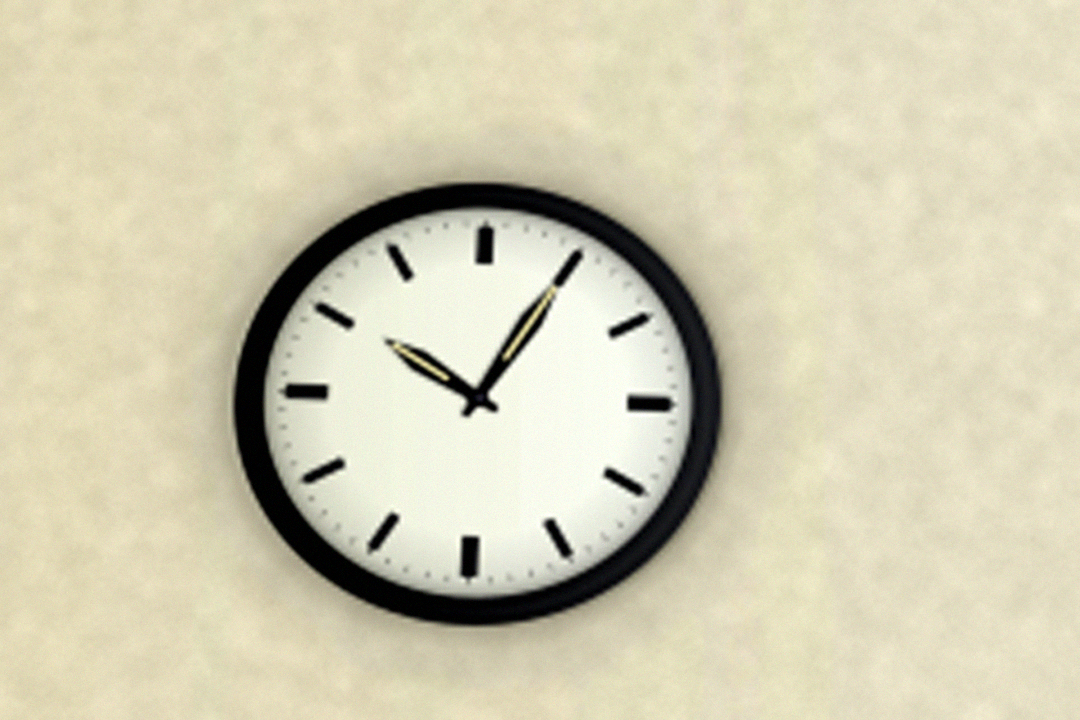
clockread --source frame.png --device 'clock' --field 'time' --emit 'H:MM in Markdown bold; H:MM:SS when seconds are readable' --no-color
**10:05**
